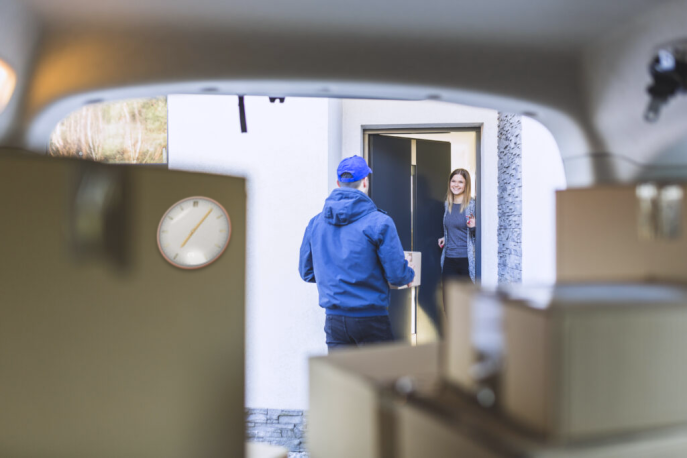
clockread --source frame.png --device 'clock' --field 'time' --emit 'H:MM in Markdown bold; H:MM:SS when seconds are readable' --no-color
**7:06**
